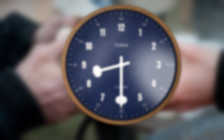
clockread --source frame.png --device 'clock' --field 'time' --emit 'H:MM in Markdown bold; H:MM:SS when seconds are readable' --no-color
**8:30**
